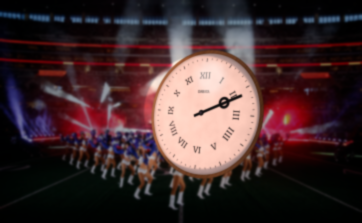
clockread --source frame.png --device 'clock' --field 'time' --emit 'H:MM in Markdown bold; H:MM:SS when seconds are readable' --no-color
**2:11**
